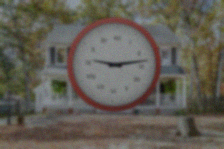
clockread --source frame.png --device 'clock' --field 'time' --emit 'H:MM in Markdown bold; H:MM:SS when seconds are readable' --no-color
**9:13**
